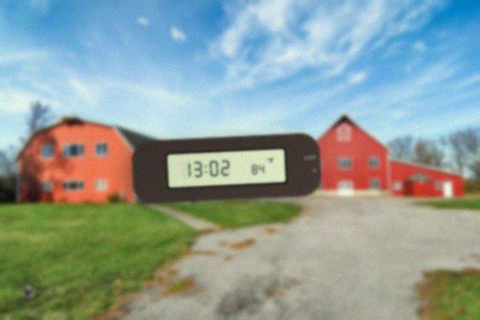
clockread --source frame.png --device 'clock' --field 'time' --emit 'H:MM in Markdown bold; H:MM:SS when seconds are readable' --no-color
**13:02**
